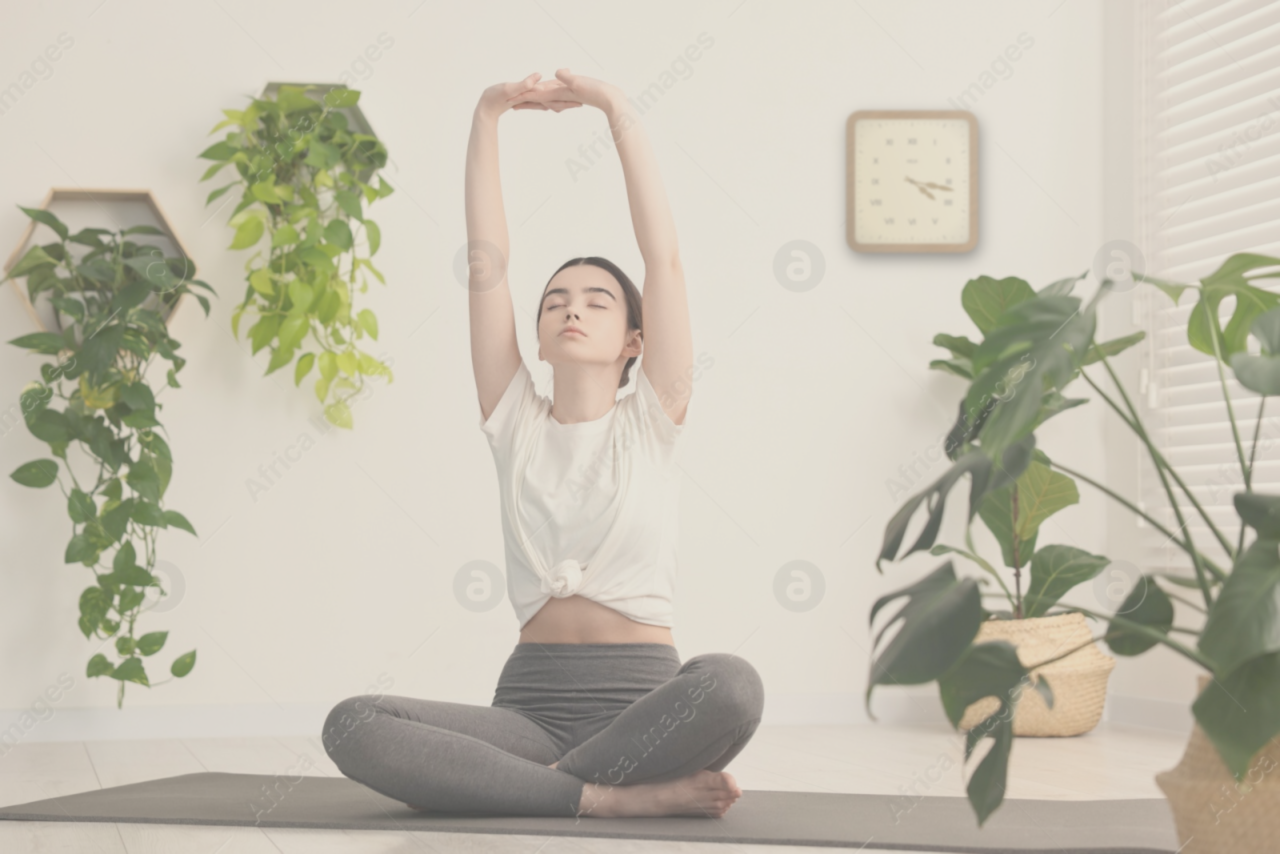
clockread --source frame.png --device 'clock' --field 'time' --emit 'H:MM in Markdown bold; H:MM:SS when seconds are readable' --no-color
**4:17**
